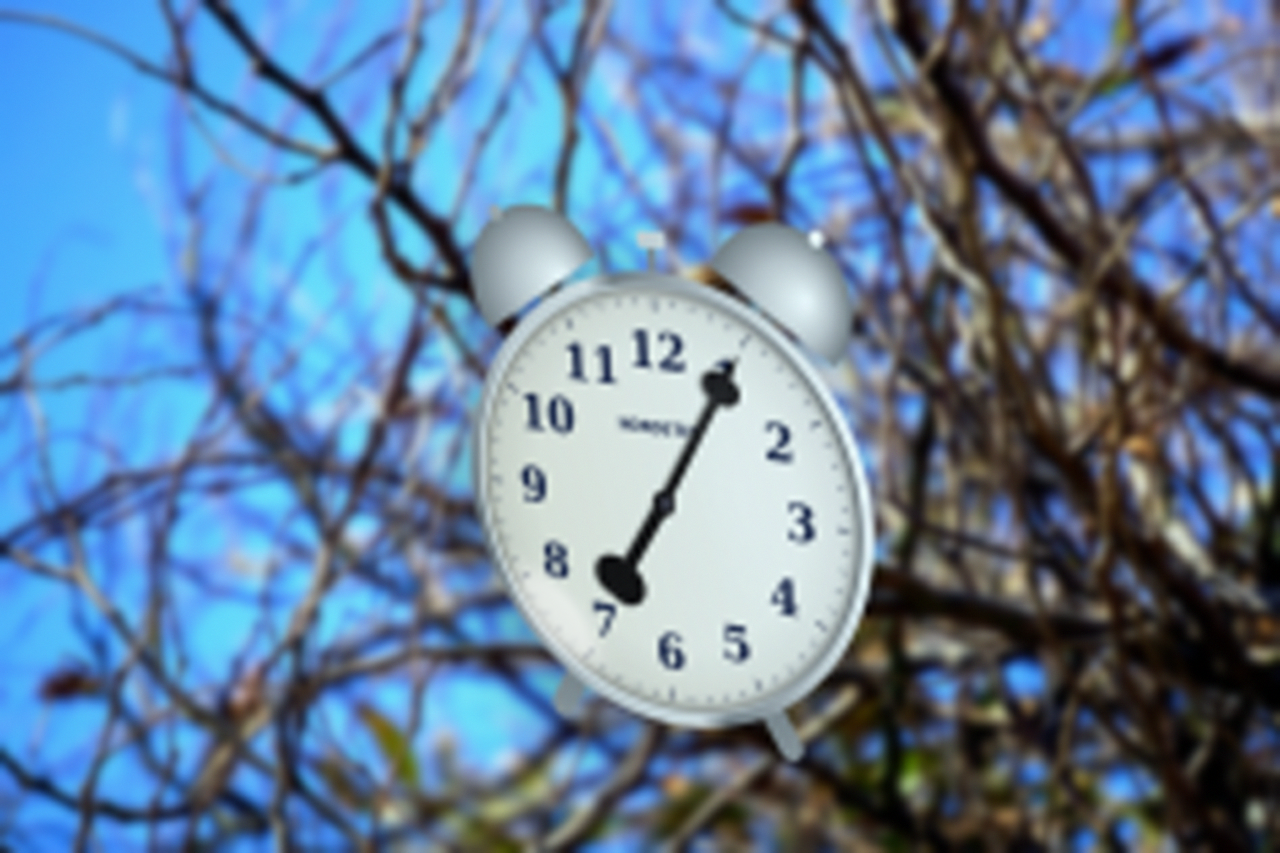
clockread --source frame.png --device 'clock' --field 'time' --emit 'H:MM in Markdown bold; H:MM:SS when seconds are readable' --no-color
**7:05**
